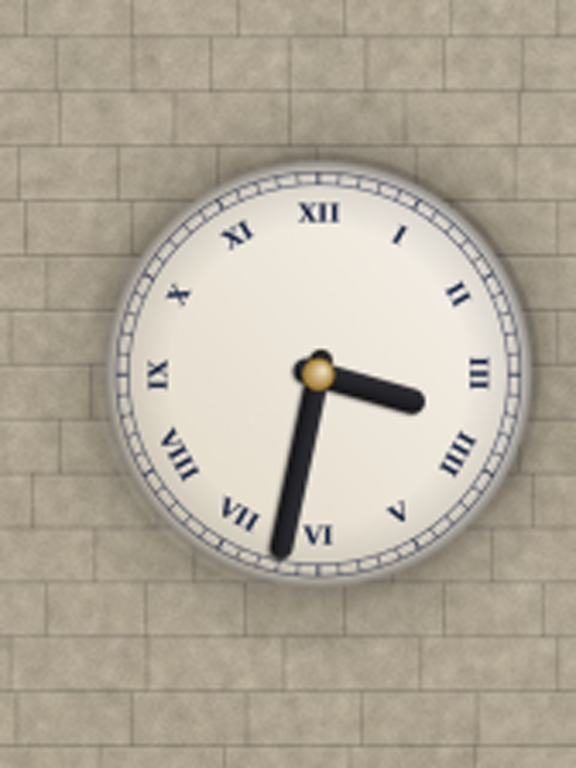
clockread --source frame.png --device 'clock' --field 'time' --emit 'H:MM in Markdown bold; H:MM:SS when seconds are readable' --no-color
**3:32**
